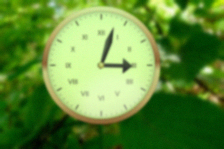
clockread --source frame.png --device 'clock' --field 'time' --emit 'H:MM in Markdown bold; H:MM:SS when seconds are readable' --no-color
**3:03**
